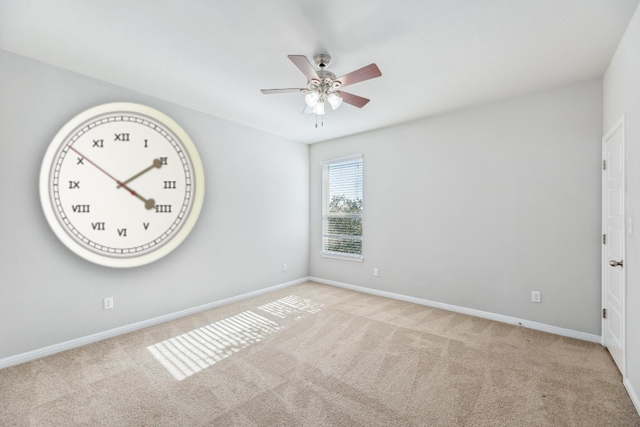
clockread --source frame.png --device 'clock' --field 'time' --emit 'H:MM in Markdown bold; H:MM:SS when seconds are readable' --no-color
**4:09:51**
